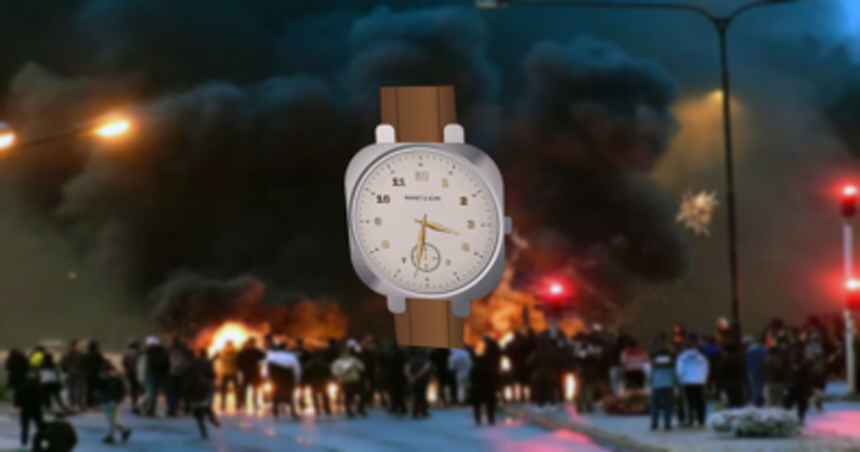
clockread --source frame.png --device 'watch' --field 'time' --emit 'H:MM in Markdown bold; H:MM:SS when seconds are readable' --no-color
**3:32**
